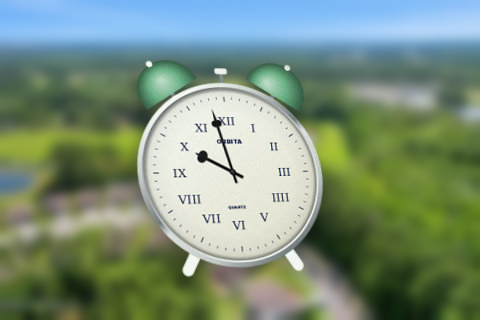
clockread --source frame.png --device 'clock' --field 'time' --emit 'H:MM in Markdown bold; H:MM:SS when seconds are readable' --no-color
**9:58**
